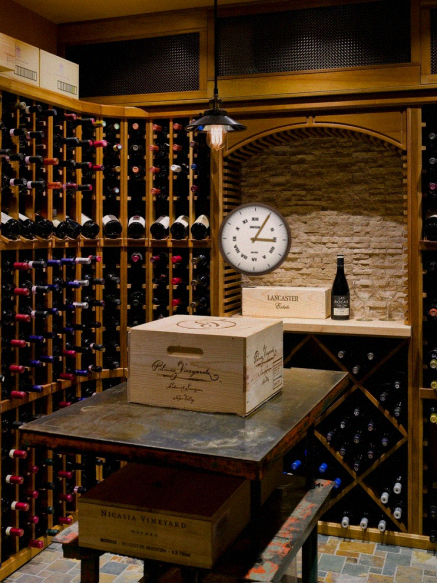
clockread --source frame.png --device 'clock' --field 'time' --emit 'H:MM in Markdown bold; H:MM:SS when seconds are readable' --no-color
**3:05**
